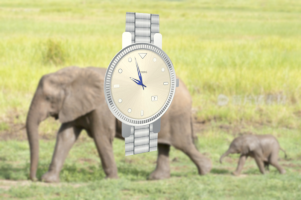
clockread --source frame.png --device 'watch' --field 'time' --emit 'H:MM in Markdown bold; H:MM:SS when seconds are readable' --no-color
**9:57**
